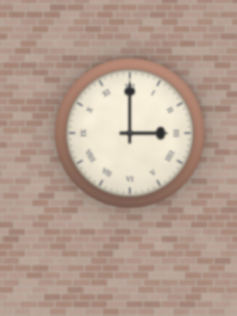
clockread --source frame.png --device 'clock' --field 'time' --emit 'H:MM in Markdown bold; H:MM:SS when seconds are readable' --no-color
**3:00**
